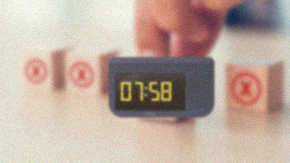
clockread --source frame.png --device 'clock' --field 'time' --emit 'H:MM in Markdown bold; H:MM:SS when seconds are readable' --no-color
**7:58**
